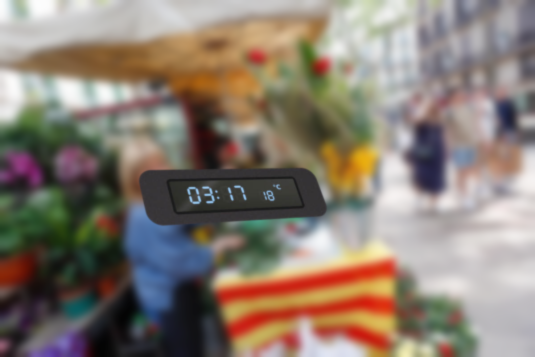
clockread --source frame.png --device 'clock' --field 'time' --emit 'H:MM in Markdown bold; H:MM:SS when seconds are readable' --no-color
**3:17**
